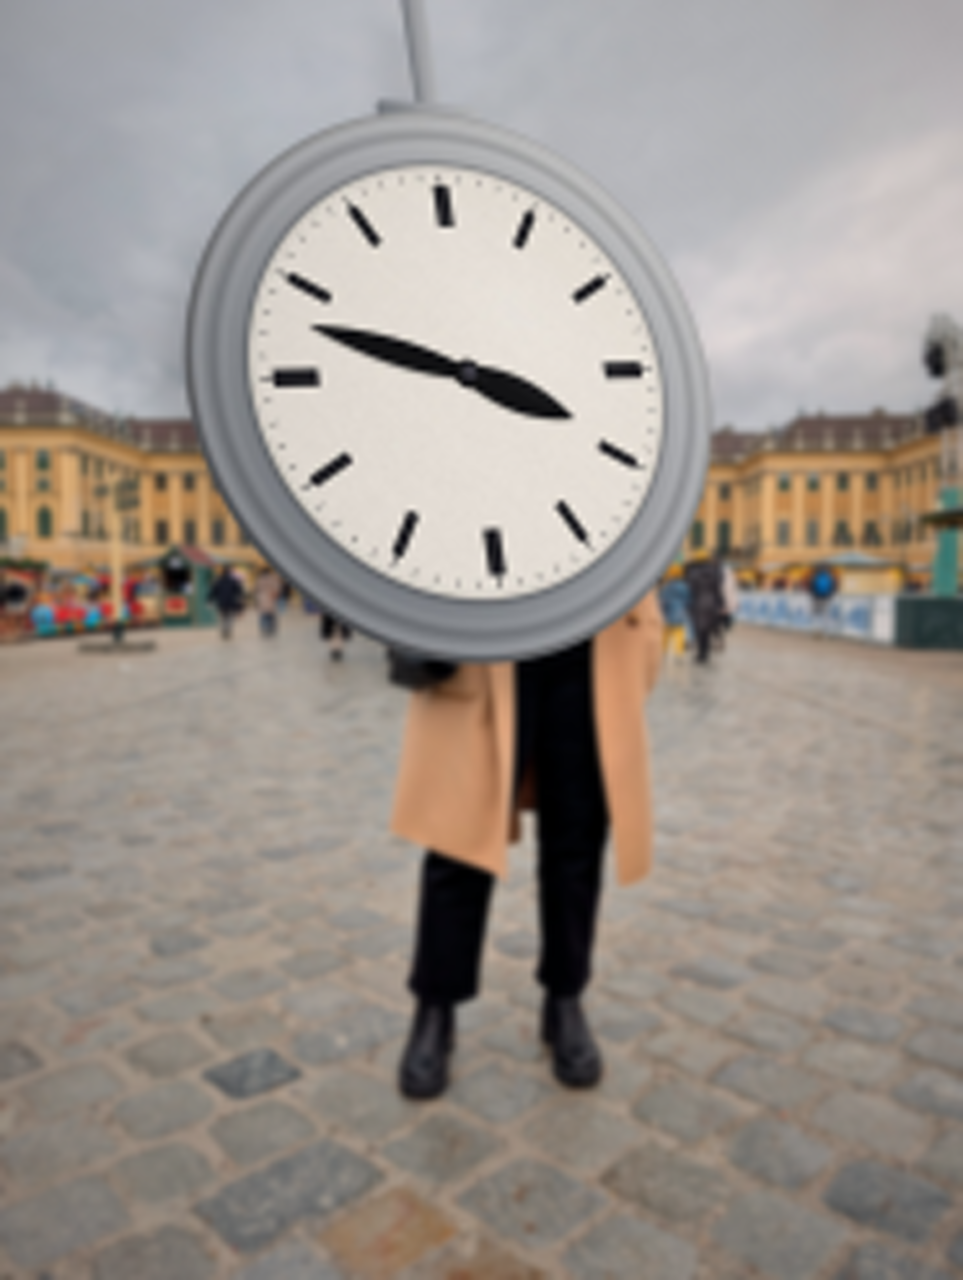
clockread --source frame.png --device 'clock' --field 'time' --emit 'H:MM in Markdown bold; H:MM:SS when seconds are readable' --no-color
**3:48**
